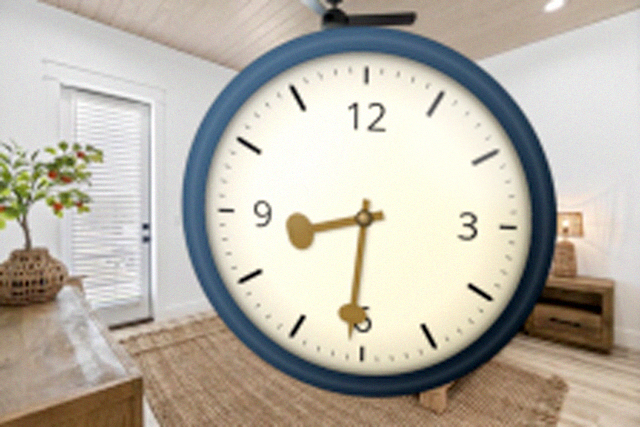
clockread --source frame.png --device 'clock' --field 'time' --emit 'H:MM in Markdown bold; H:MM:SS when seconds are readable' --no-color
**8:31**
